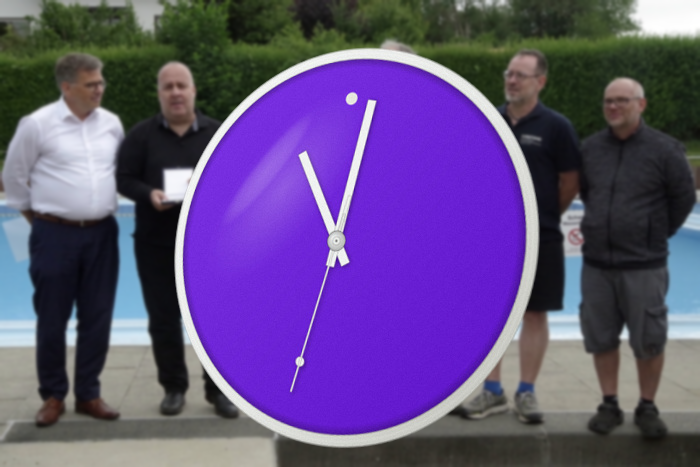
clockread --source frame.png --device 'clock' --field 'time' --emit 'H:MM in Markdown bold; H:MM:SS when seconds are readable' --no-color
**11:01:32**
